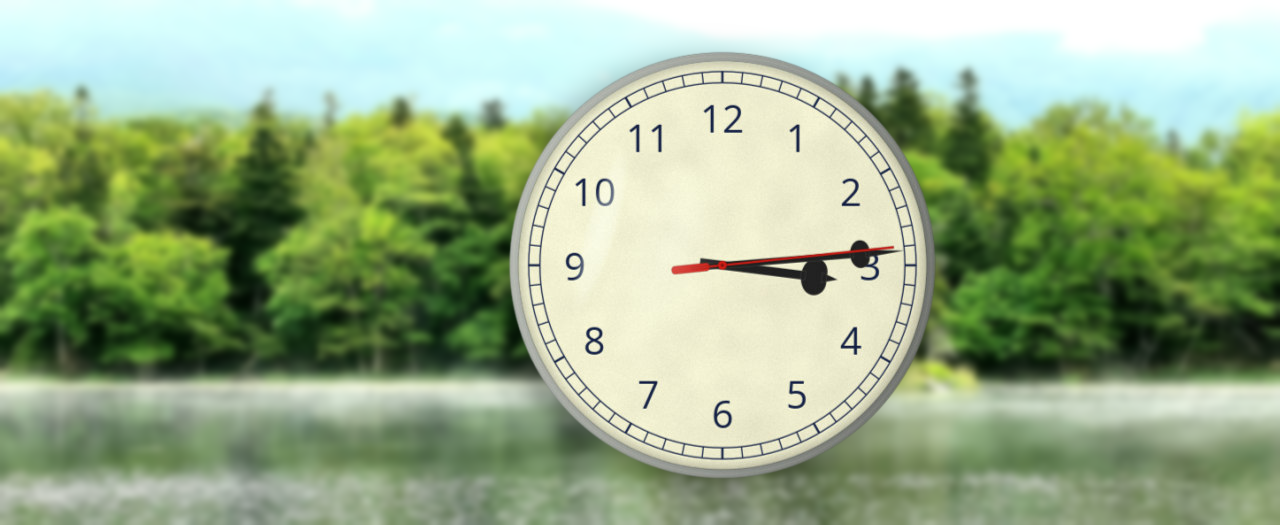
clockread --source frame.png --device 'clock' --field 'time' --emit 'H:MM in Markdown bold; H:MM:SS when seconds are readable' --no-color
**3:14:14**
